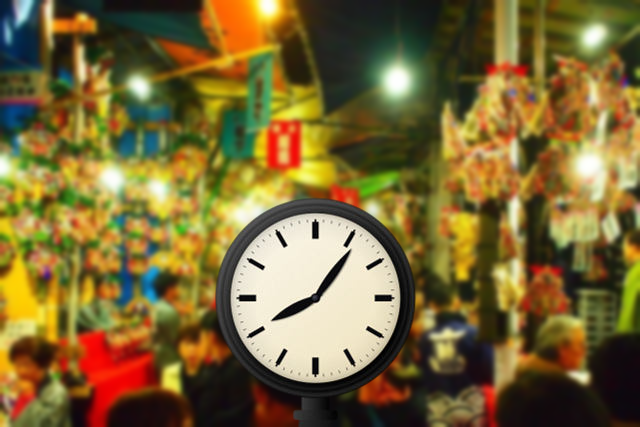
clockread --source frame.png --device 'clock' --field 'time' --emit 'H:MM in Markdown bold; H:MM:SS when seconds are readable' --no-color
**8:06**
